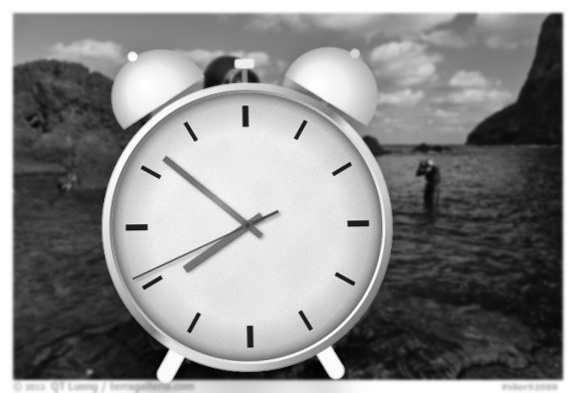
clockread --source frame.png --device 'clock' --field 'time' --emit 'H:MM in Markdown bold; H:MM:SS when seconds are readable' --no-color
**7:51:41**
